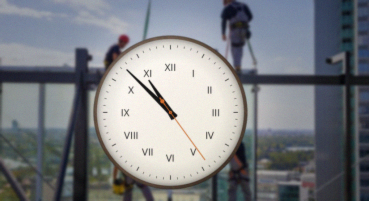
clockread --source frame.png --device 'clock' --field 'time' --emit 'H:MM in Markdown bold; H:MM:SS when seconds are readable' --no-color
**10:52:24**
